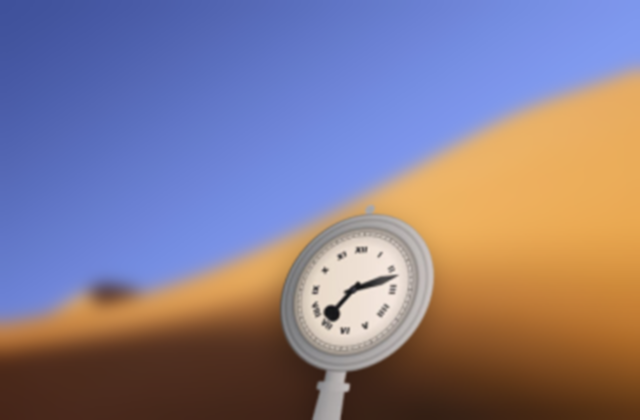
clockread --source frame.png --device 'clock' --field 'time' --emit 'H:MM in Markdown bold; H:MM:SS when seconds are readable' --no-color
**7:12**
